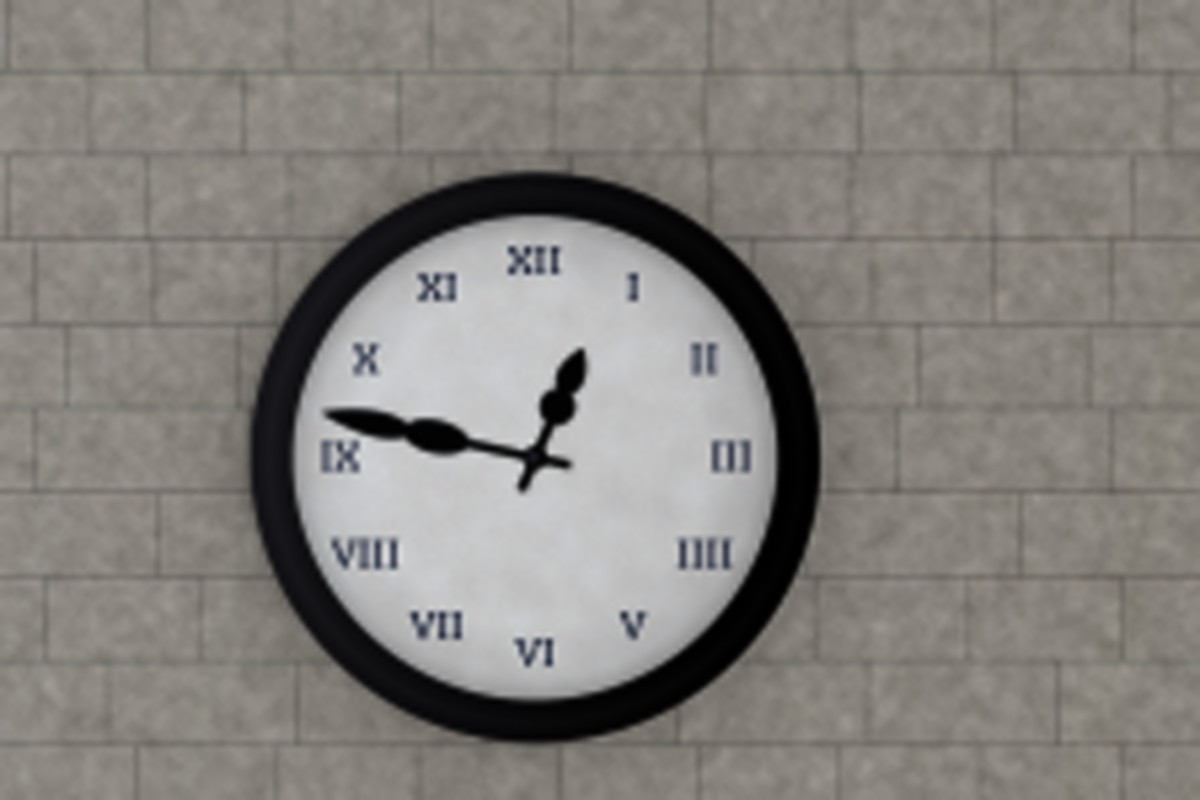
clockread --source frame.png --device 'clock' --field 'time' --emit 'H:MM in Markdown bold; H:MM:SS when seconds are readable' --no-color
**12:47**
